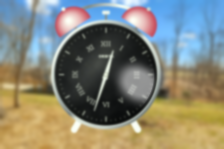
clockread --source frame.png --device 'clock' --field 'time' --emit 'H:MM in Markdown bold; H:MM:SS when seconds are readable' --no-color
**12:33**
